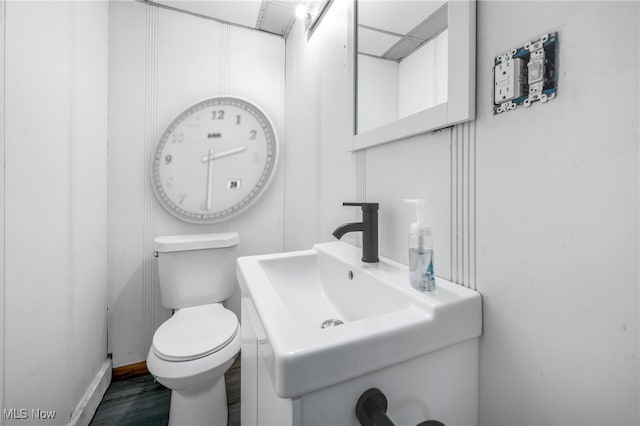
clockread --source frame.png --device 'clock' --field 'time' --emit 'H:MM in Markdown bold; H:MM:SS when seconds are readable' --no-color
**2:29**
